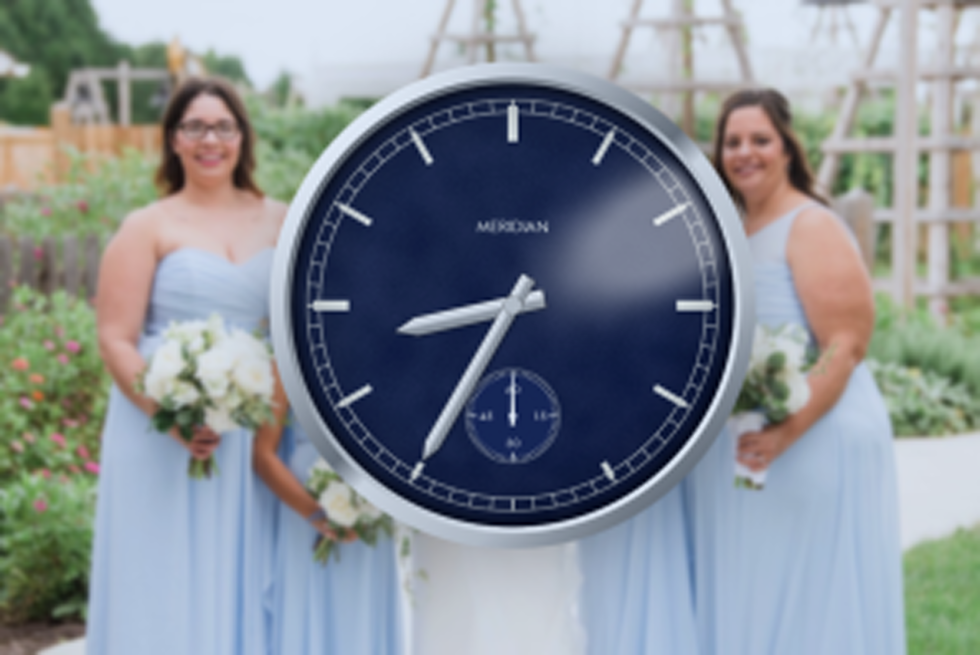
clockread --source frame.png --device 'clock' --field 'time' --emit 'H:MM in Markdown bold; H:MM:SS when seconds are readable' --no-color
**8:35**
